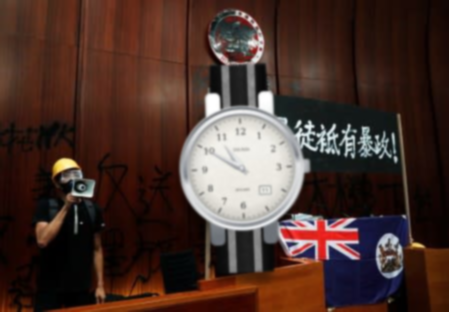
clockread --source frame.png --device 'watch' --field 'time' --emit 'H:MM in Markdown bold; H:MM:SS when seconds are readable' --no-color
**10:50**
